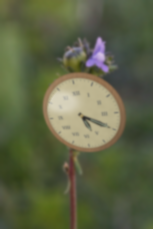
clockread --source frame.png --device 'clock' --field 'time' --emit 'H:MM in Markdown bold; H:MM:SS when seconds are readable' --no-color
**5:20**
